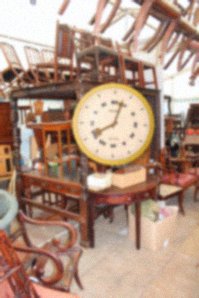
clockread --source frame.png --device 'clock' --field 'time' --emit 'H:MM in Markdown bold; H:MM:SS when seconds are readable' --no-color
**8:03**
